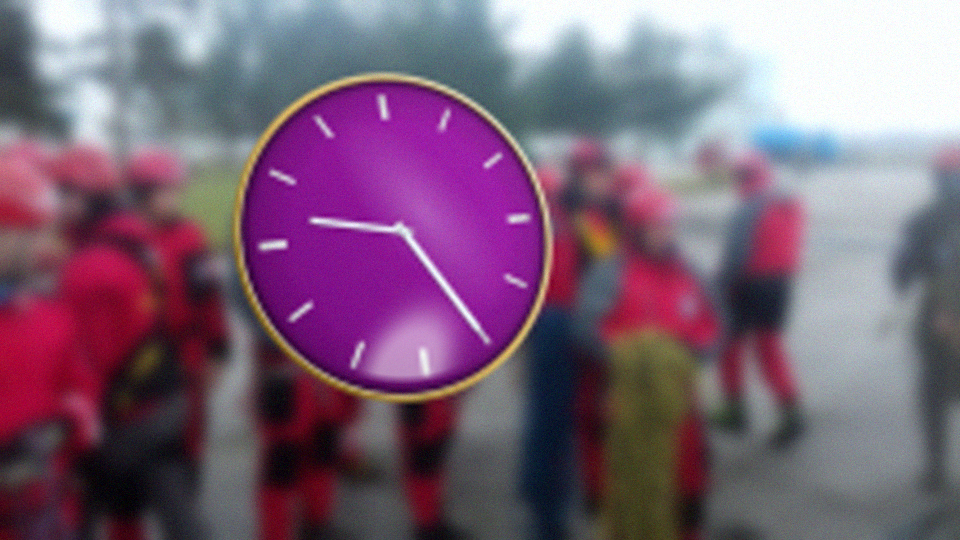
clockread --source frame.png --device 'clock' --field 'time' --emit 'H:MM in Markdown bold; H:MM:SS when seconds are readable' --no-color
**9:25**
